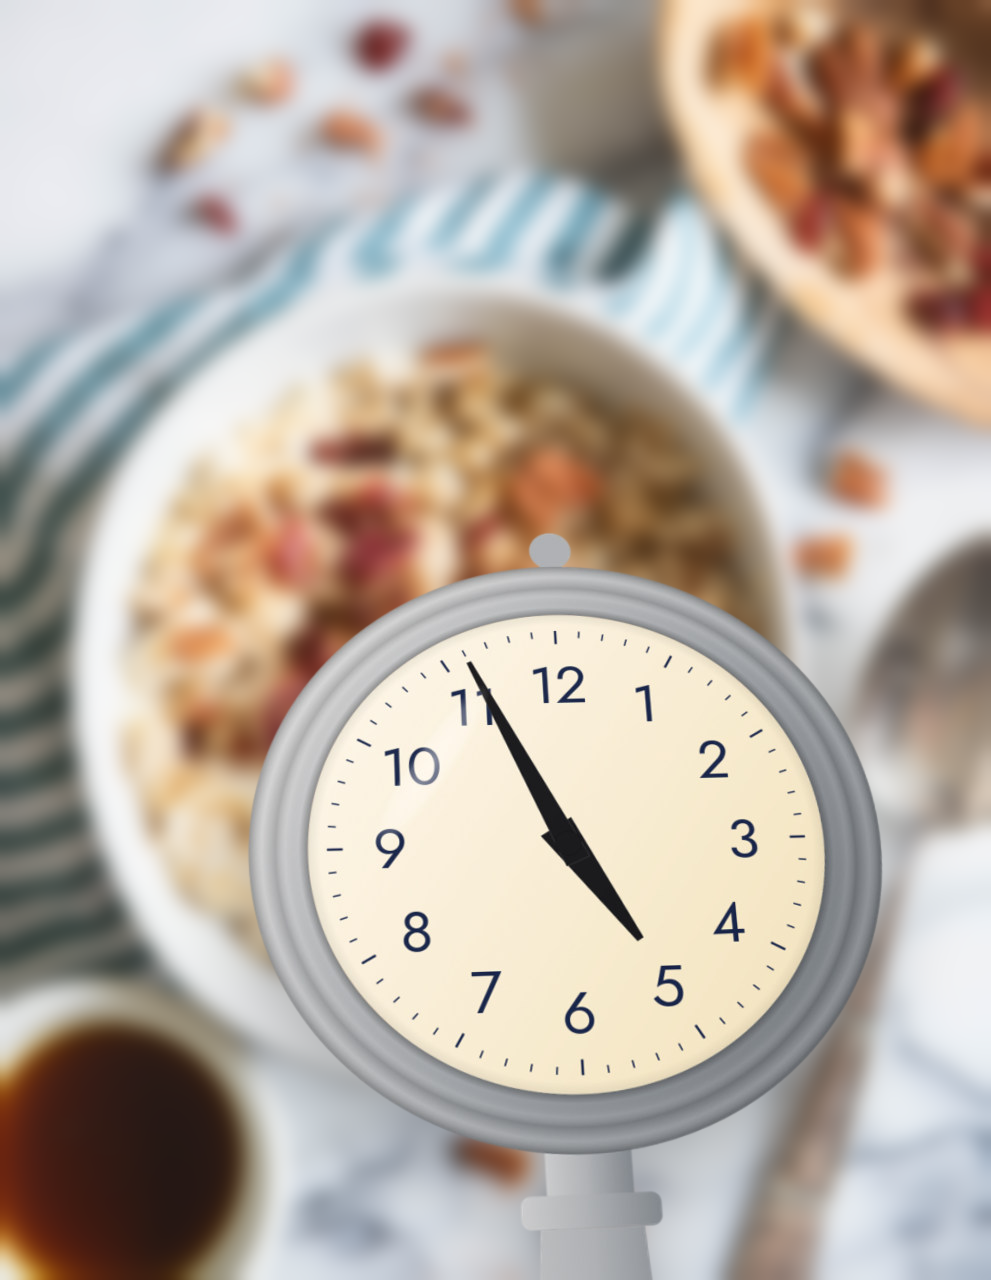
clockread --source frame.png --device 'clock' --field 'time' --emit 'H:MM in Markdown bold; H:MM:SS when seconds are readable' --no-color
**4:56**
